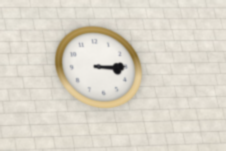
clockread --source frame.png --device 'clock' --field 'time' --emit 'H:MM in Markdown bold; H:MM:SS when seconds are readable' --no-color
**3:15**
